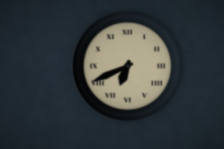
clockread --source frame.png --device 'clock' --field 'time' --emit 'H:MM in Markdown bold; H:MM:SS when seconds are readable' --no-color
**6:41**
